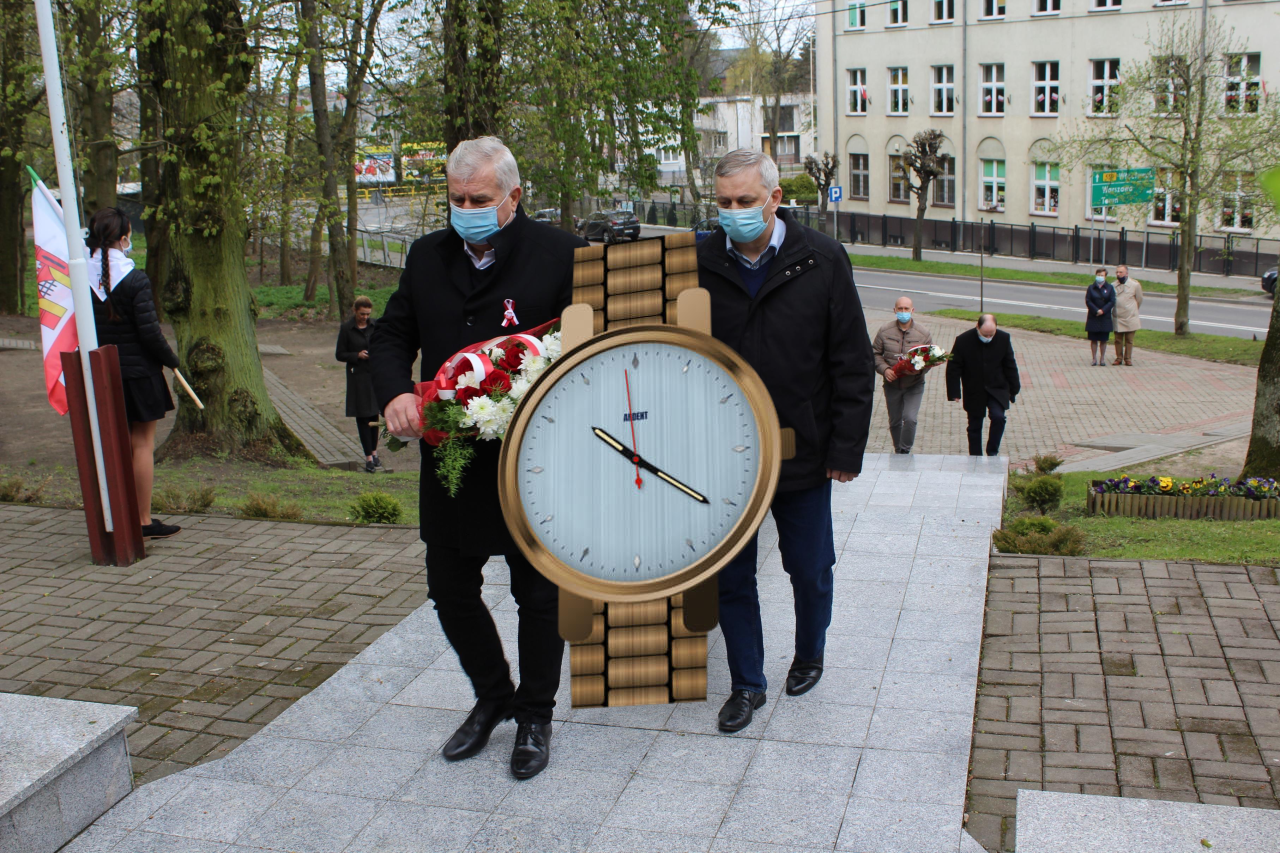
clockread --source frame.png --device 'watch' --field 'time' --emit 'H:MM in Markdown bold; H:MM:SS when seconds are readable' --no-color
**10:20:59**
